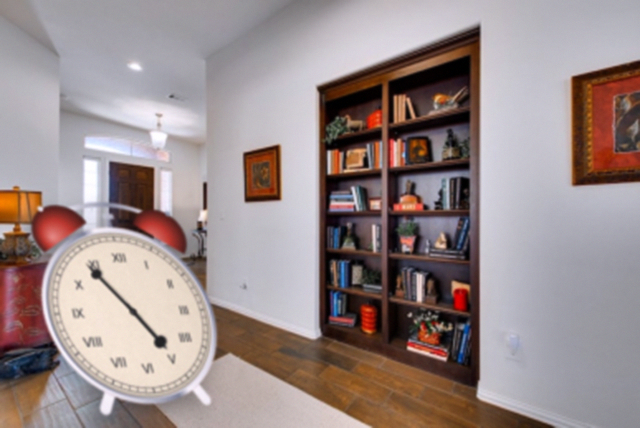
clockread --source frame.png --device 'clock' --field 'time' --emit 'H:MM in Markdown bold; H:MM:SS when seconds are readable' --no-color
**4:54**
